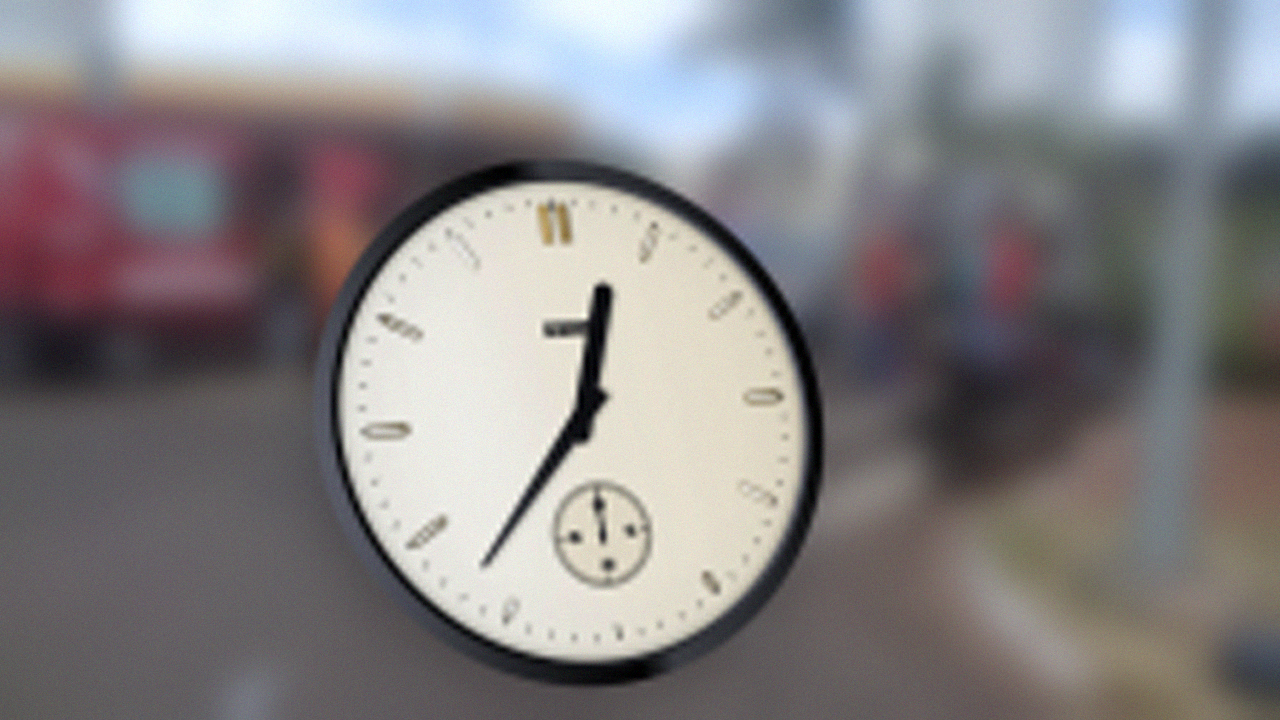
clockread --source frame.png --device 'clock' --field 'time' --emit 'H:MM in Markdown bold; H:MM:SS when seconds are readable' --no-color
**12:37**
